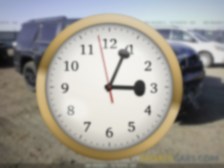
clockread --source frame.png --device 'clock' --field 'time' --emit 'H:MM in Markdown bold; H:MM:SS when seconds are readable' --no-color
**3:03:58**
